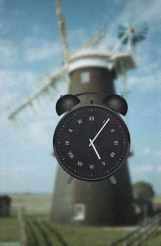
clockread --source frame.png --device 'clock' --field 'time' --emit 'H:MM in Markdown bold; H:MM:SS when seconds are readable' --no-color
**5:06**
